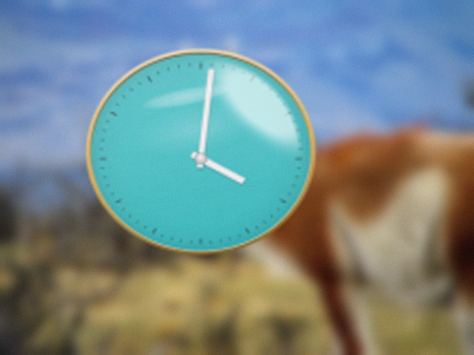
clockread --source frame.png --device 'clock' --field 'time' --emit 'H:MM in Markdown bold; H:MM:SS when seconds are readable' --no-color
**4:01**
